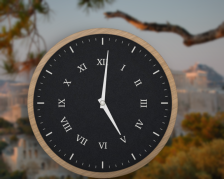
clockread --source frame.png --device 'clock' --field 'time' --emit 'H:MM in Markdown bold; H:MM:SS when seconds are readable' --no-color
**5:01**
